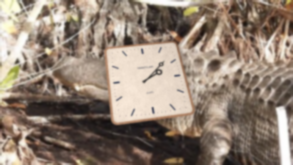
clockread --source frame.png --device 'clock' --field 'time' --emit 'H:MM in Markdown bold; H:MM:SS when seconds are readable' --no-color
**2:08**
